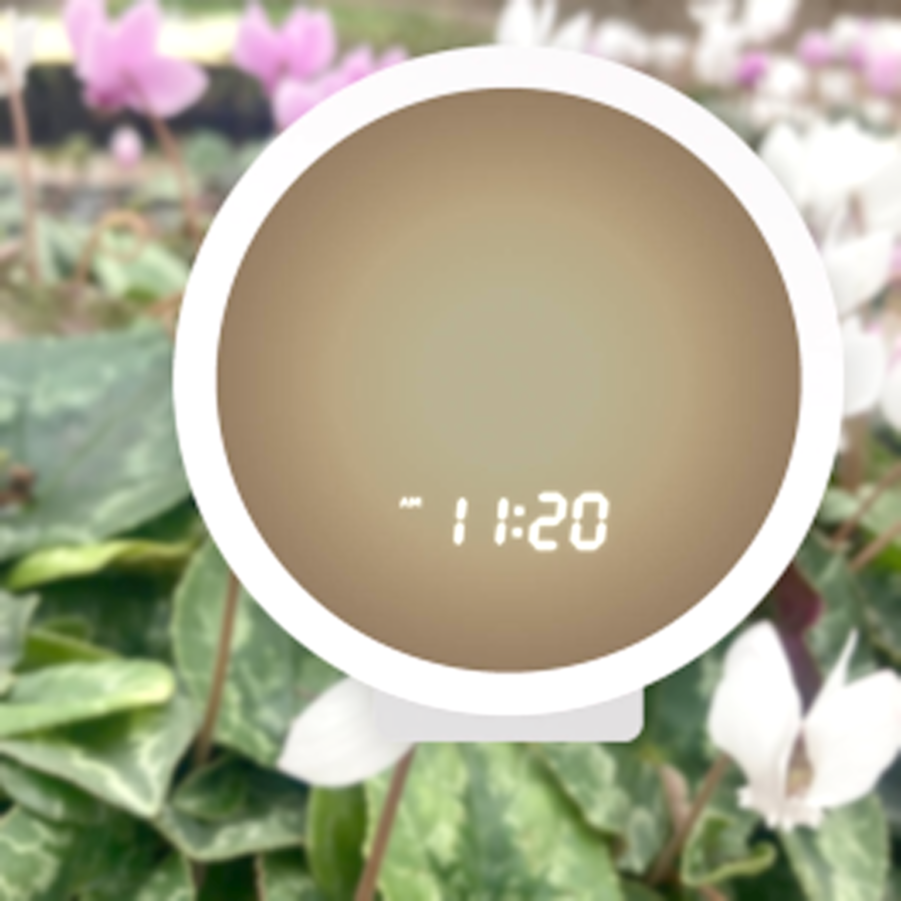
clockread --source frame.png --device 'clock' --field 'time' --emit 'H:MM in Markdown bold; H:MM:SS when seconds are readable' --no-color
**11:20**
